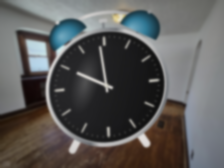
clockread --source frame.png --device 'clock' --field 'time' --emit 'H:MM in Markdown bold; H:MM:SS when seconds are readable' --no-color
**9:59**
